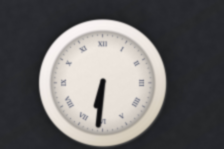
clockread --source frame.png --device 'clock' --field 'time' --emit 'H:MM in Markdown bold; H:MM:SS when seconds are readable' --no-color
**6:31**
